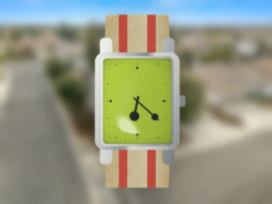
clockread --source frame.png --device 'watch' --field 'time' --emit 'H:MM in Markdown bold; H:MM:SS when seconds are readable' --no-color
**6:22**
